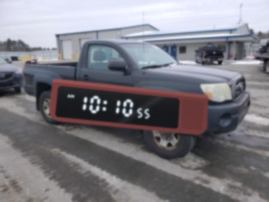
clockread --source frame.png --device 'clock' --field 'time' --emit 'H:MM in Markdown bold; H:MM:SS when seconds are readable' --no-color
**10:10**
